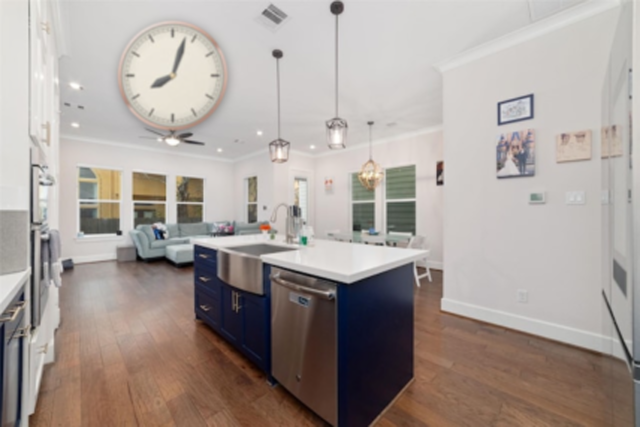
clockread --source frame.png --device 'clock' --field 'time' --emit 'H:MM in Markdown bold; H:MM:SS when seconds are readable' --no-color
**8:03**
